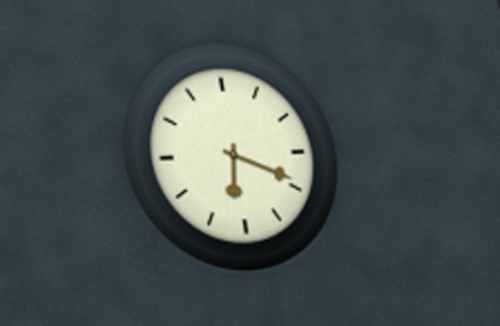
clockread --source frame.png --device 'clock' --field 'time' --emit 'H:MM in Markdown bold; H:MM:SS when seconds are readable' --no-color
**6:19**
